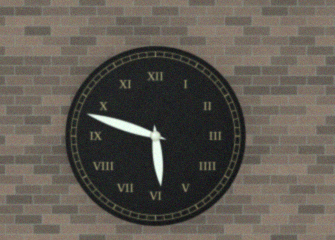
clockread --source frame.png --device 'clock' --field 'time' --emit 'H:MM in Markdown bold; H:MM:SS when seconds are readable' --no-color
**5:48**
